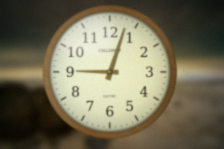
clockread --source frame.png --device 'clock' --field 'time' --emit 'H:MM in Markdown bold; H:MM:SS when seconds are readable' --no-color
**9:03**
